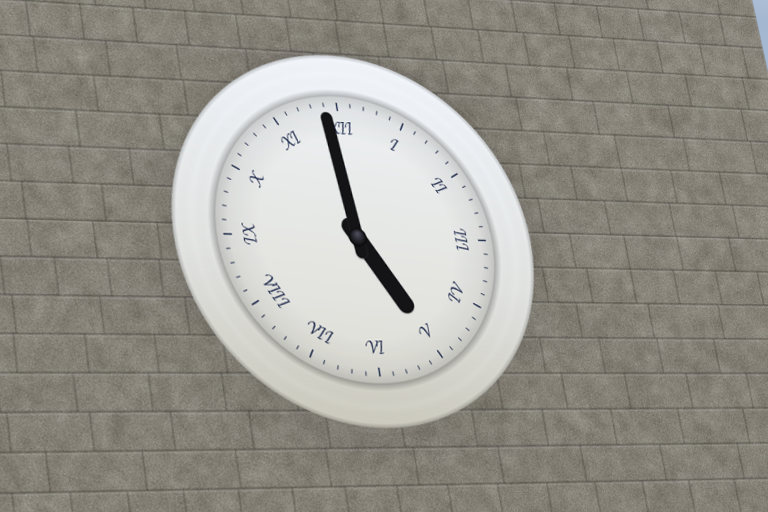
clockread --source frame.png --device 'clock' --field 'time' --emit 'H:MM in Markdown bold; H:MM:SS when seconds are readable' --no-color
**4:59**
